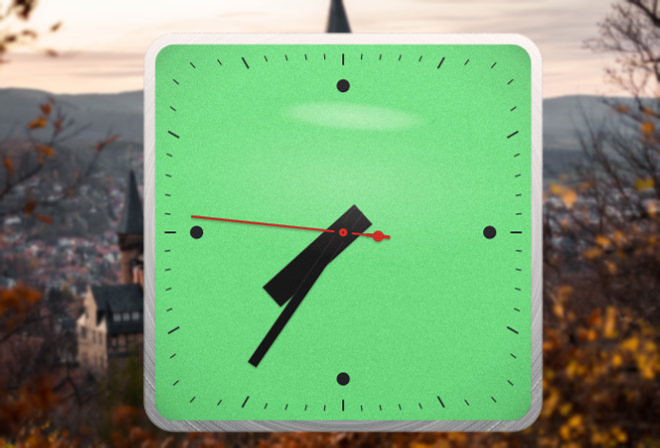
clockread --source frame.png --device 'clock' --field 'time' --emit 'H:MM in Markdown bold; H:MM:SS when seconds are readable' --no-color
**7:35:46**
